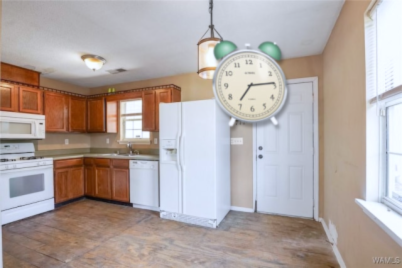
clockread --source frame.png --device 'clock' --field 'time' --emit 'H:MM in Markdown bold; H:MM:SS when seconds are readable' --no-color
**7:14**
